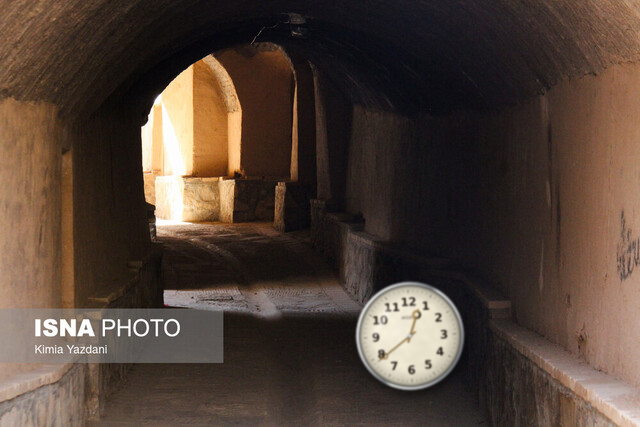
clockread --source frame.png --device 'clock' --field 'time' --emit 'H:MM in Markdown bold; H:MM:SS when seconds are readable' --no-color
**12:39**
